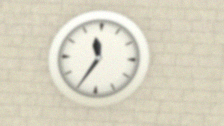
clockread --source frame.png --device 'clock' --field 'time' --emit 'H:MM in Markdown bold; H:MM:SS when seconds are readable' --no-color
**11:35**
